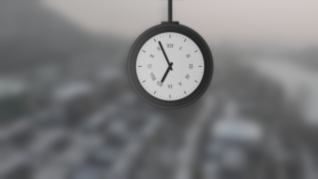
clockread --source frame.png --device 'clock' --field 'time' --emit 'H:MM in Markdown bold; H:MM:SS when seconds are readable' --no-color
**6:56**
